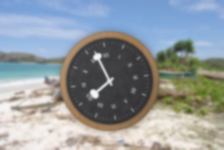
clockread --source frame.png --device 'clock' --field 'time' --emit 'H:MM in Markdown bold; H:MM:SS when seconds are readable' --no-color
**7:57**
